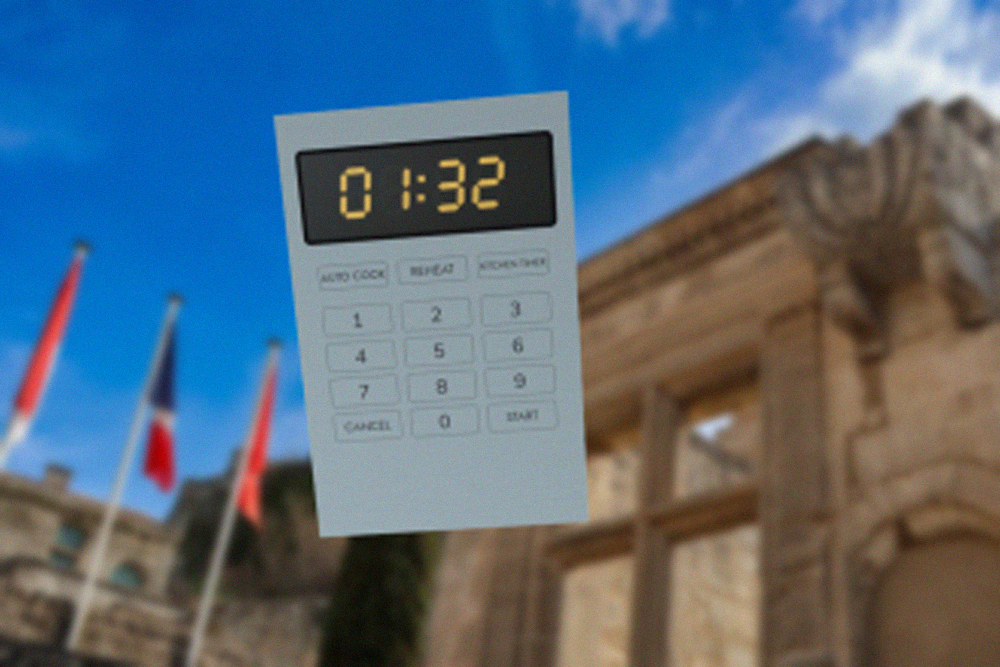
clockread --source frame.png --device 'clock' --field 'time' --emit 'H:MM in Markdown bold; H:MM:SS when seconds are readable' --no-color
**1:32**
